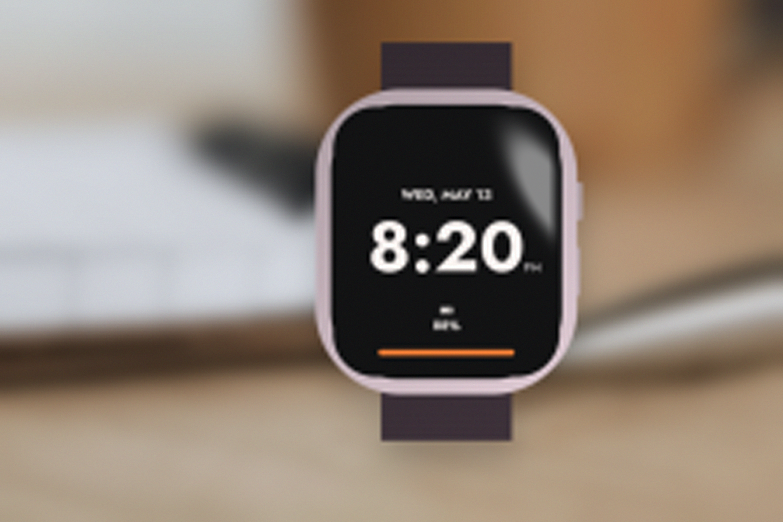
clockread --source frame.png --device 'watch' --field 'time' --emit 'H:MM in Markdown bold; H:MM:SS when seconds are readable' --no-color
**8:20**
